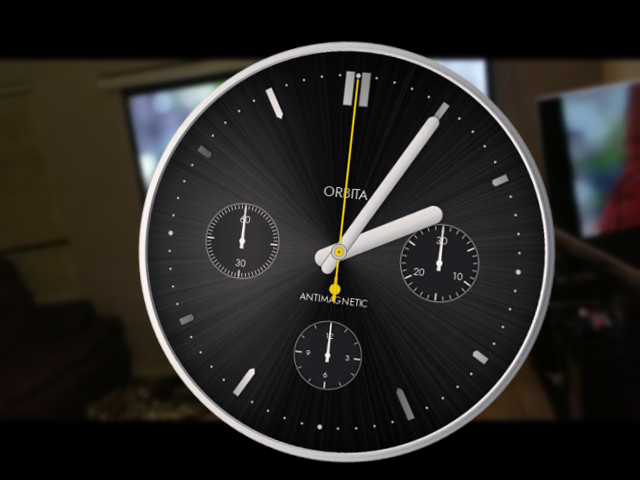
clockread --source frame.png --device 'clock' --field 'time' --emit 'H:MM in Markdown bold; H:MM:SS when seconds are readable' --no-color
**2:05:00**
